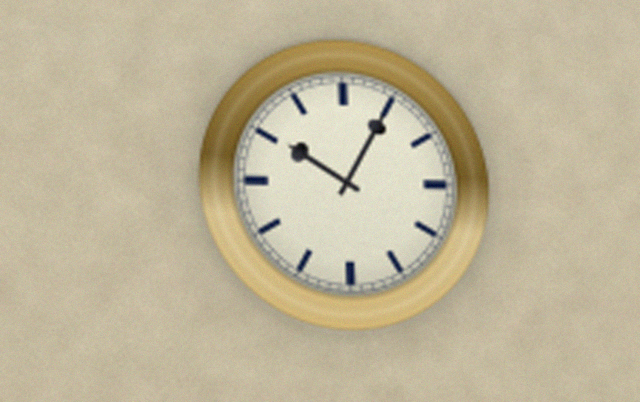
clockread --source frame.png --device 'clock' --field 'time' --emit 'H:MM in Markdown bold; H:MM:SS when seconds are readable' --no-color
**10:05**
